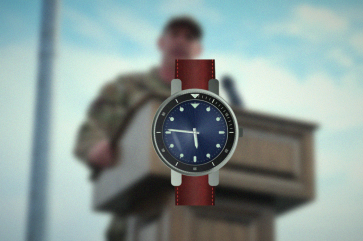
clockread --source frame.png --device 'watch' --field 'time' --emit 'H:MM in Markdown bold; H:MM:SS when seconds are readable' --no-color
**5:46**
